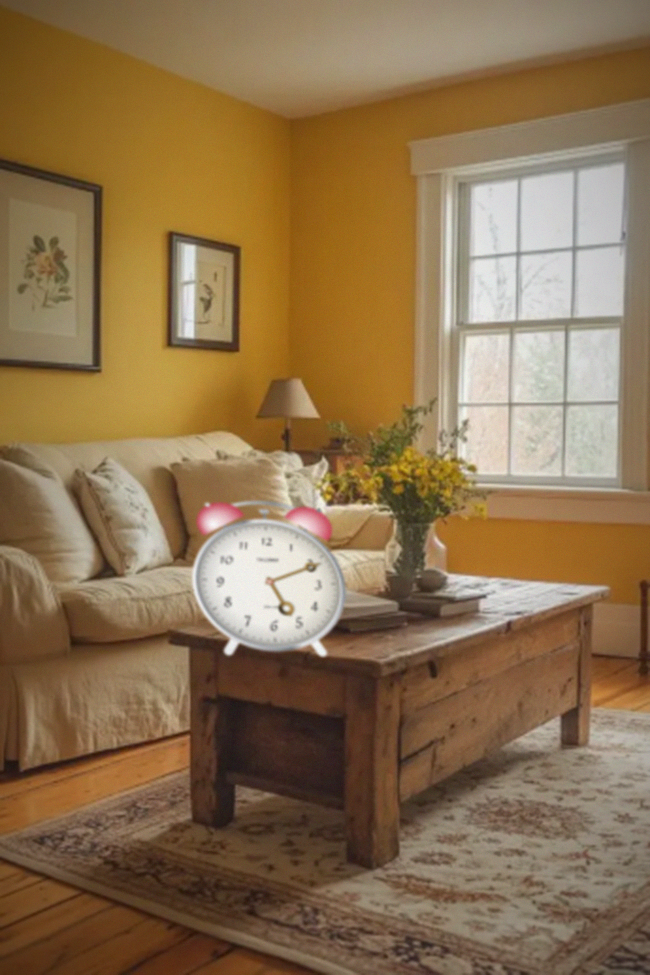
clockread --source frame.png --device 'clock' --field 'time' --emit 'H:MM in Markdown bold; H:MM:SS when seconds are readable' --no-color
**5:11**
